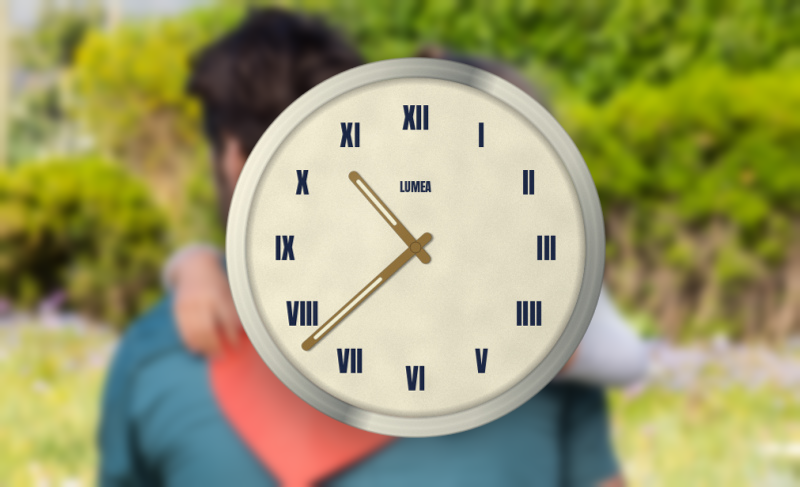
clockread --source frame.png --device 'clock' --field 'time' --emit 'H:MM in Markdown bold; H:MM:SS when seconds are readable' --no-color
**10:38**
